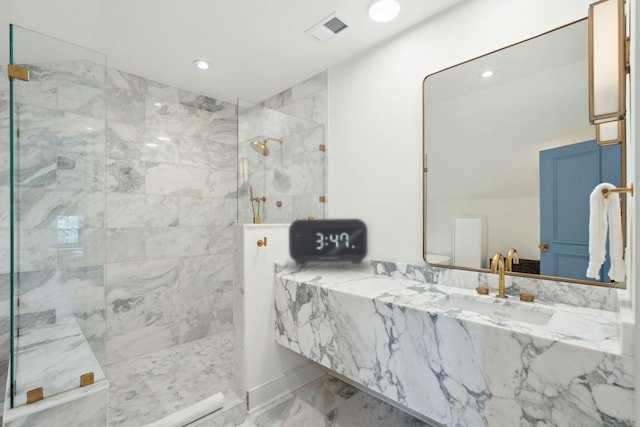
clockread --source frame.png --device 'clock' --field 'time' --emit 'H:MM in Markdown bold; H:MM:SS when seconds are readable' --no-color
**3:47**
